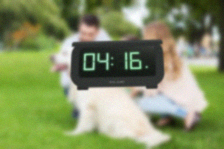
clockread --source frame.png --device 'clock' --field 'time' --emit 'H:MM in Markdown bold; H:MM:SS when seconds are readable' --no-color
**4:16**
